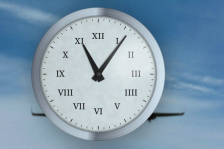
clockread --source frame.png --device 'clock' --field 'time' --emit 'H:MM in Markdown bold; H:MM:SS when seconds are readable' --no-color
**11:06**
